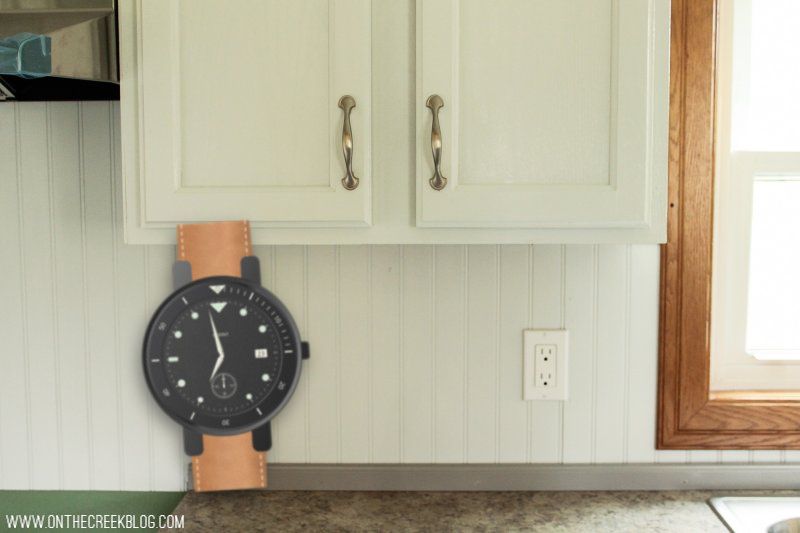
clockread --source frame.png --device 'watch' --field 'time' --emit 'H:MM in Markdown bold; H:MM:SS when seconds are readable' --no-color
**6:58**
